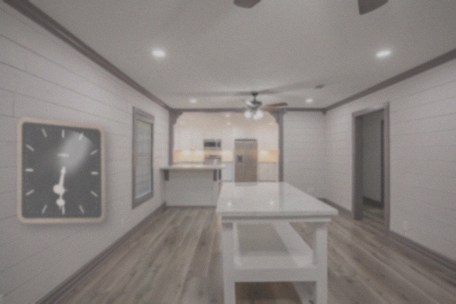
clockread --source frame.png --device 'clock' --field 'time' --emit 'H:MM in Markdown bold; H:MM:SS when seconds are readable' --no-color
**6:31**
